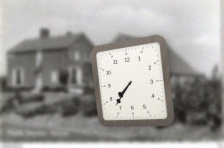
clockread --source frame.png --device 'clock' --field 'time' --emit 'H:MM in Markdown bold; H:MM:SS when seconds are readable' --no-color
**7:37**
